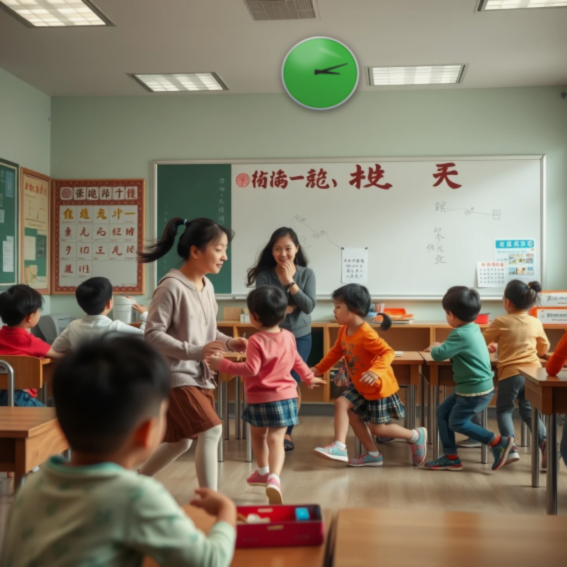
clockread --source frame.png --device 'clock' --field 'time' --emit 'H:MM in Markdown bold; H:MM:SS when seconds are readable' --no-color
**3:12**
